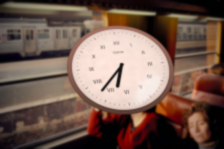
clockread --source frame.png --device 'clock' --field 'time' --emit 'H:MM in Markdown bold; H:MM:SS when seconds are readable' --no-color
**6:37**
